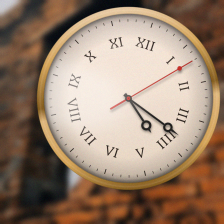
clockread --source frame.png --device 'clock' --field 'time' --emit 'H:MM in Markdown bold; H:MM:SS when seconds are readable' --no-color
**4:18:07**
